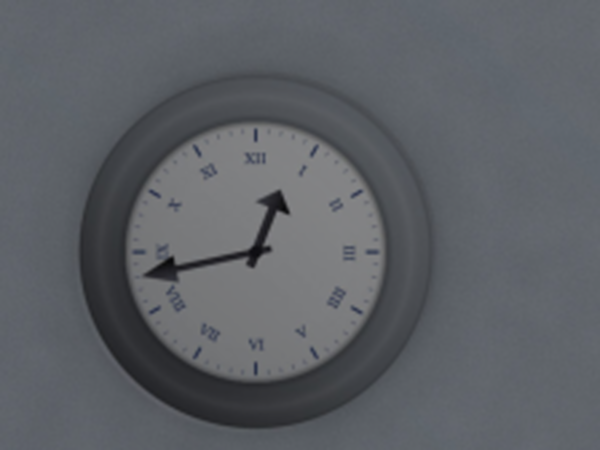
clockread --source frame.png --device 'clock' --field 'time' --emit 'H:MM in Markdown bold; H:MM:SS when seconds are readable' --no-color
**12:43**
